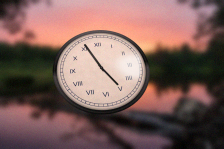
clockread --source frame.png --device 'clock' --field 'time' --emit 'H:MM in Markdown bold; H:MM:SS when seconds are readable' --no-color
**4:56**
